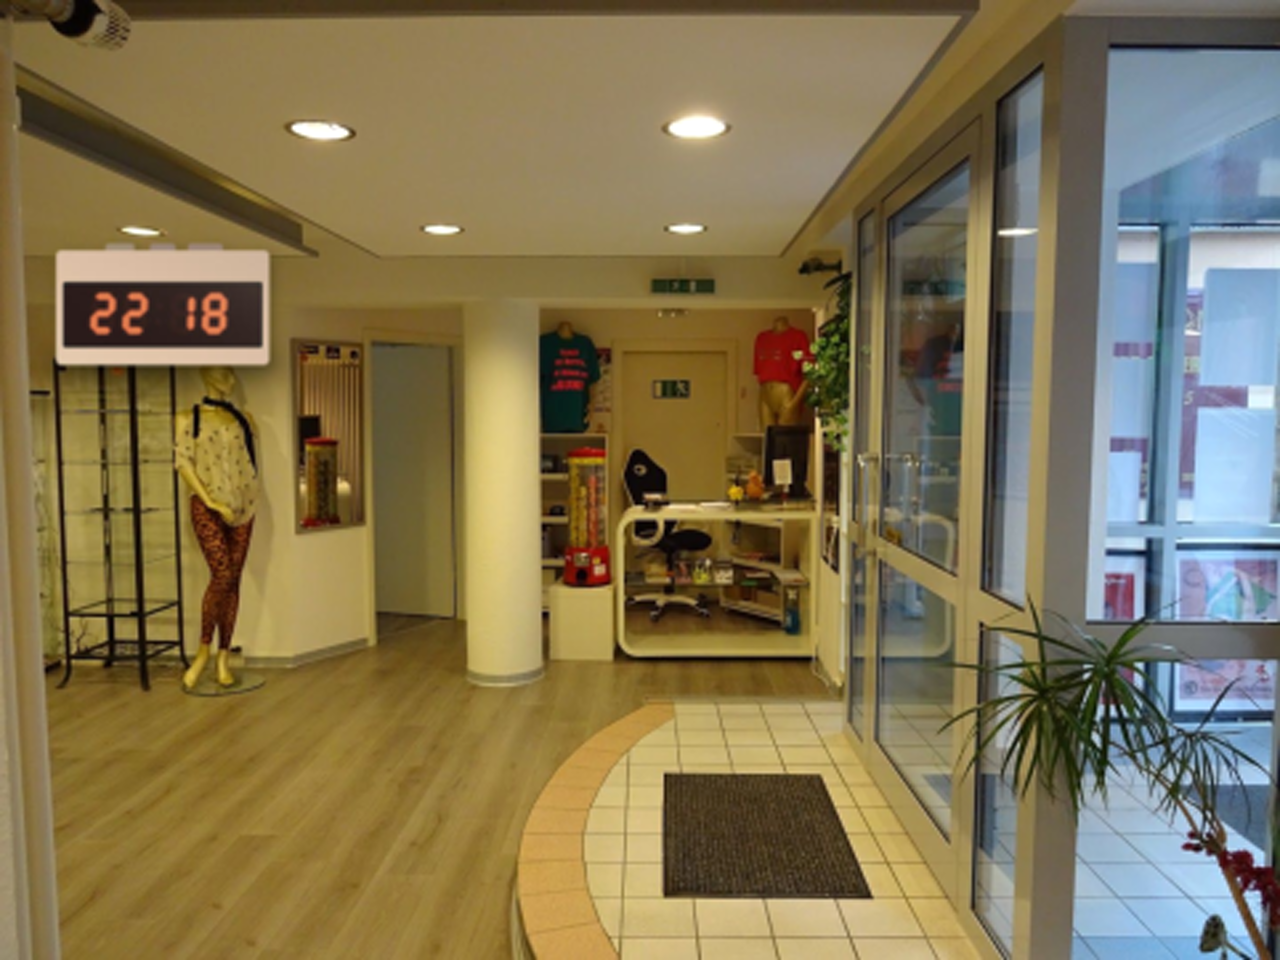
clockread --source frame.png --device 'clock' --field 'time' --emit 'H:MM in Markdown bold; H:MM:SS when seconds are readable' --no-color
**22:18**
